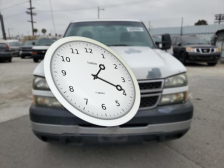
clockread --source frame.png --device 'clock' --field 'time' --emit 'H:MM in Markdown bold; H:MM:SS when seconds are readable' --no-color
**1:19**
